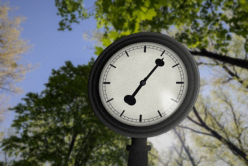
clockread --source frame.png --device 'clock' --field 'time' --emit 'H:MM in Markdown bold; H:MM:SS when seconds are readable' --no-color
**7:06**
